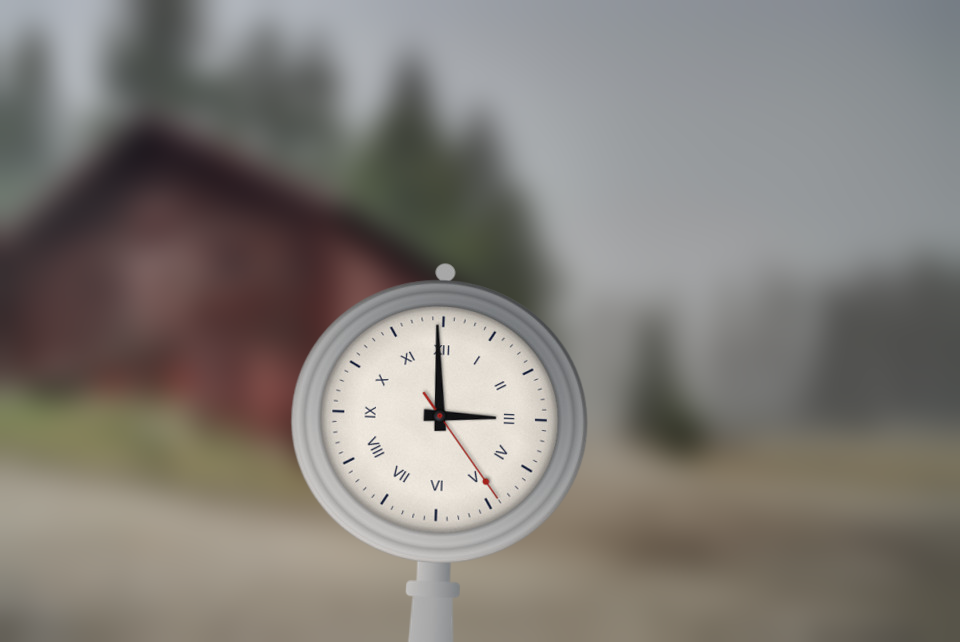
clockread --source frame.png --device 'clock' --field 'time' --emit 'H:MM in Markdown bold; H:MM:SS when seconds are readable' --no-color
**2:59:24**
